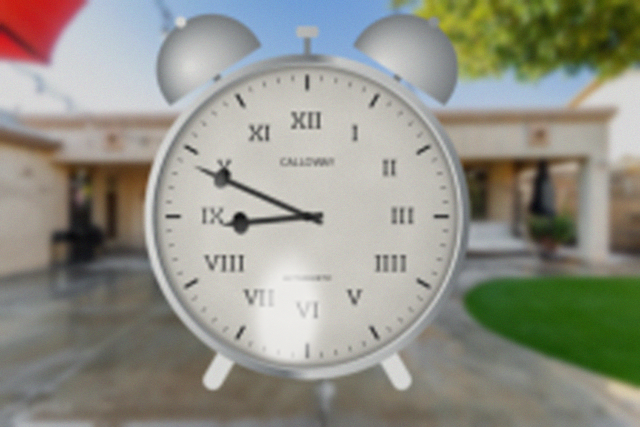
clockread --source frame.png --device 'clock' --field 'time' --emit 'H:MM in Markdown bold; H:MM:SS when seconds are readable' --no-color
**8:49**
